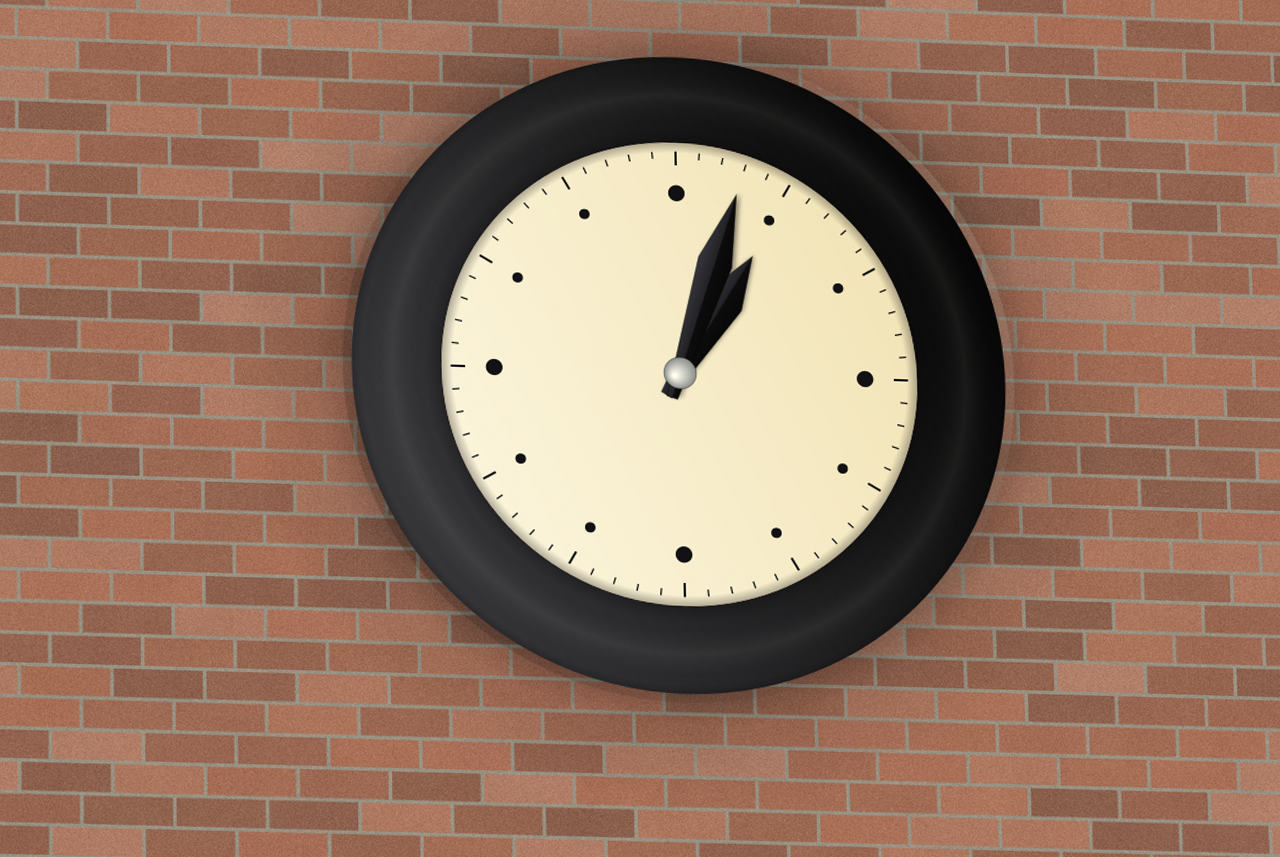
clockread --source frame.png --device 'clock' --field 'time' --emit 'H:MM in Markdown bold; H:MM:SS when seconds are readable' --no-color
**1:03**
